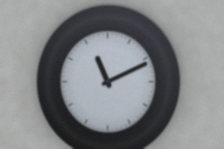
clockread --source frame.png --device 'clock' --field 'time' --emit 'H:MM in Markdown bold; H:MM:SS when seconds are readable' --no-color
**11:11**
